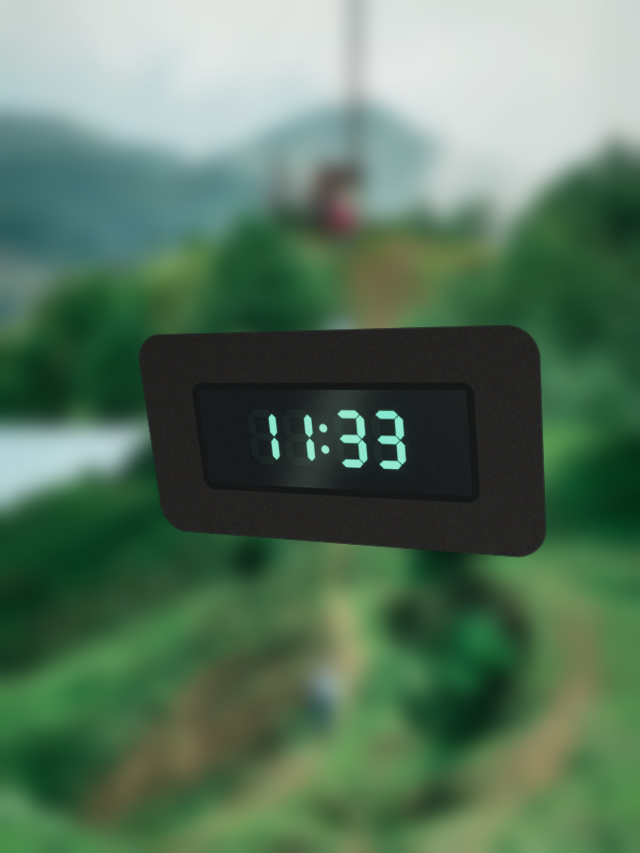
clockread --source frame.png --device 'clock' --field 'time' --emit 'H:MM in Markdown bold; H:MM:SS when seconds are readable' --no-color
**11:33**
